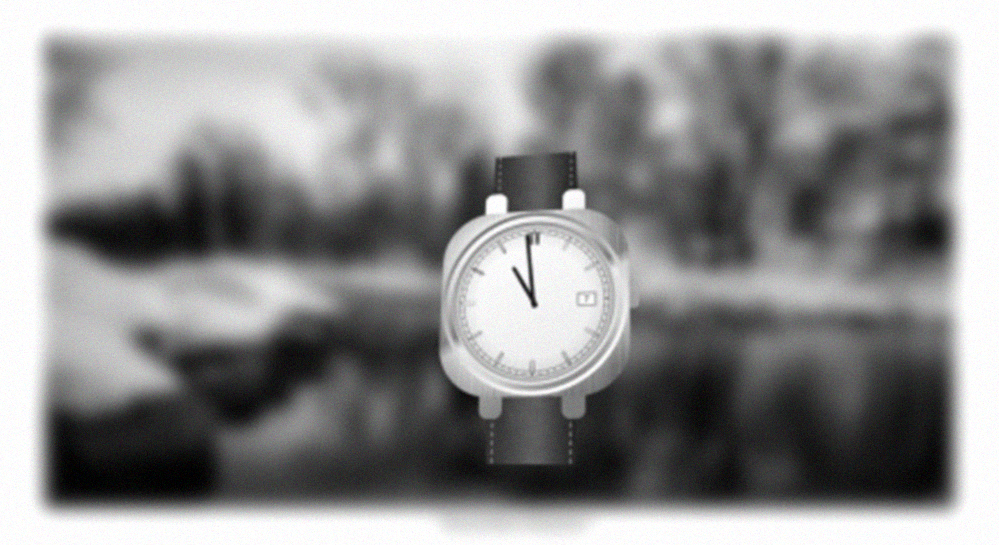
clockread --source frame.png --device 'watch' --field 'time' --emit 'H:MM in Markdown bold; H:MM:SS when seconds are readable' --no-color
**10:59**
